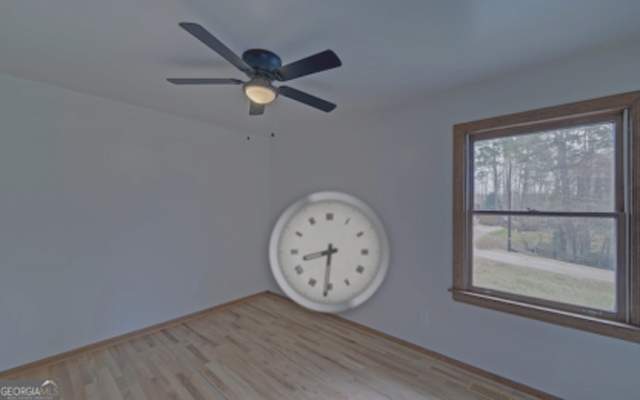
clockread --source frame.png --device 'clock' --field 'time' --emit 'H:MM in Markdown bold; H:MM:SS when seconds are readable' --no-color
**8:31**
